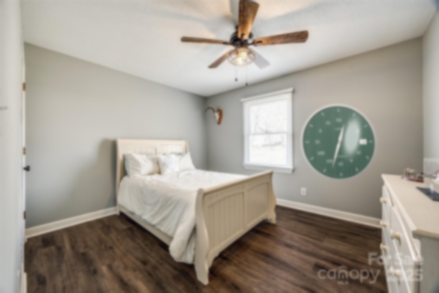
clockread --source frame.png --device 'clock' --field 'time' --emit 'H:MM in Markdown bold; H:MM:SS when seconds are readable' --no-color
**12:33**
